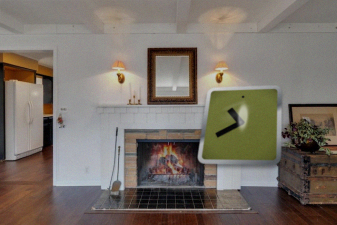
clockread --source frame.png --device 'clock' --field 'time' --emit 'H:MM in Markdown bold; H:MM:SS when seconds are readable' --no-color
**10:40**
